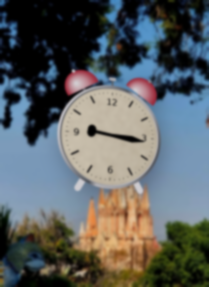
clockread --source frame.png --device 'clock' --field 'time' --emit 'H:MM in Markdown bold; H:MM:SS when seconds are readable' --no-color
**9:16**
